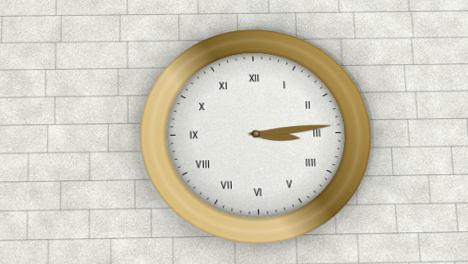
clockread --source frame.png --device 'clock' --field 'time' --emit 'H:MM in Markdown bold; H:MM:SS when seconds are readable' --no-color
**3:14**
